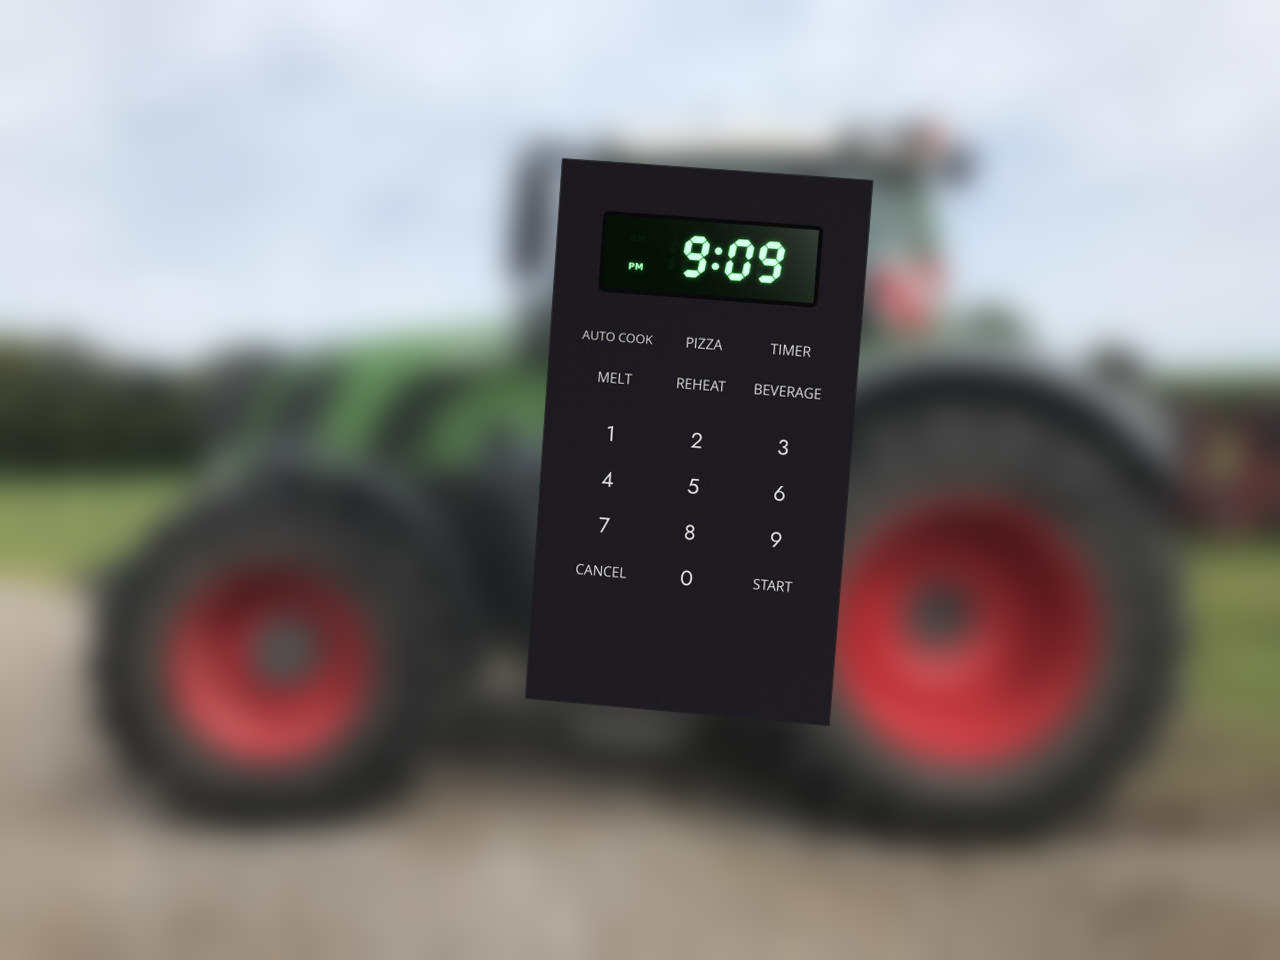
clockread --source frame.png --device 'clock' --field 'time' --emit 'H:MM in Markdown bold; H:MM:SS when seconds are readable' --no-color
**9:09**
